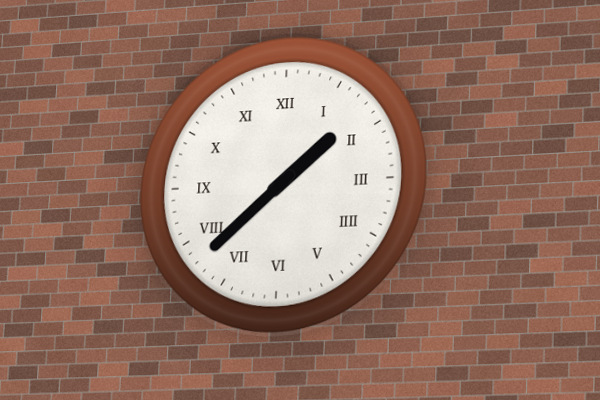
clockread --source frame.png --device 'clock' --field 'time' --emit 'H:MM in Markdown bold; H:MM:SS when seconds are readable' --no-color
**1:38**
